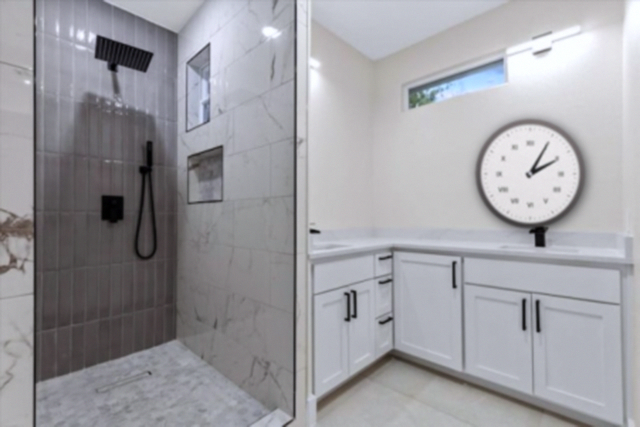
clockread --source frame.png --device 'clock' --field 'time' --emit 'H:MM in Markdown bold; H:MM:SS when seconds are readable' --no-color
**2:05**
